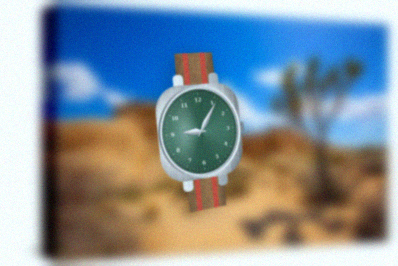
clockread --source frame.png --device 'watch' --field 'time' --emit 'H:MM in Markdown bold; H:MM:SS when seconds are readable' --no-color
**9:06**
